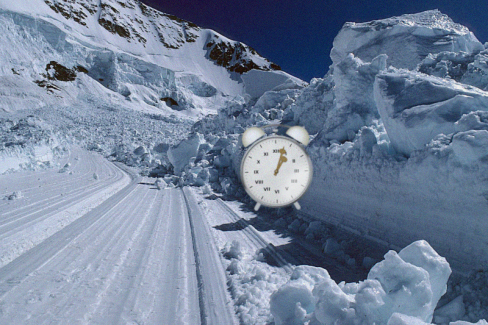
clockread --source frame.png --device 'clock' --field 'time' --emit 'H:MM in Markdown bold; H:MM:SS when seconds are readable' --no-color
**1:03**
